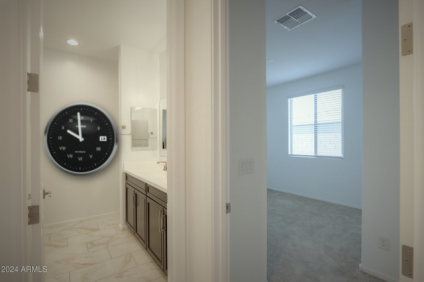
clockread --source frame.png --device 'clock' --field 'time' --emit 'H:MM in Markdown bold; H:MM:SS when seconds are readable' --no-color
**9:59**
